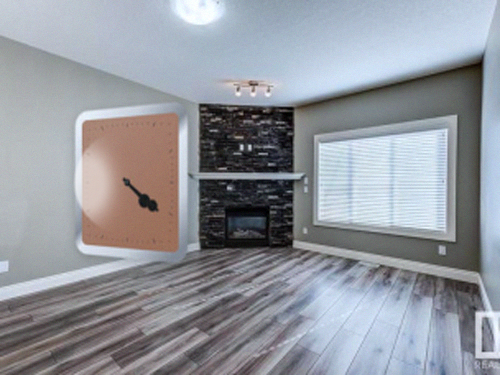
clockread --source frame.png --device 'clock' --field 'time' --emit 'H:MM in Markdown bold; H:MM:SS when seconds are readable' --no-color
**4:21**
